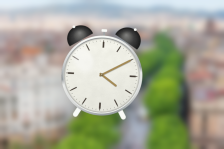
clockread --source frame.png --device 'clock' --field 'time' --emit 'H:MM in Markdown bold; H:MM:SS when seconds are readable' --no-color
**4:10**
